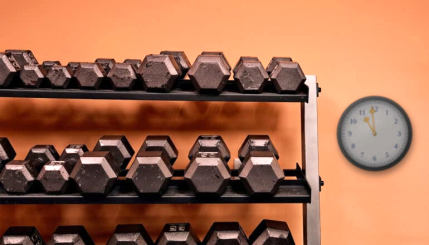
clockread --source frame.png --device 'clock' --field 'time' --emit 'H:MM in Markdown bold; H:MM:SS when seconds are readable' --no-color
**10:59**
